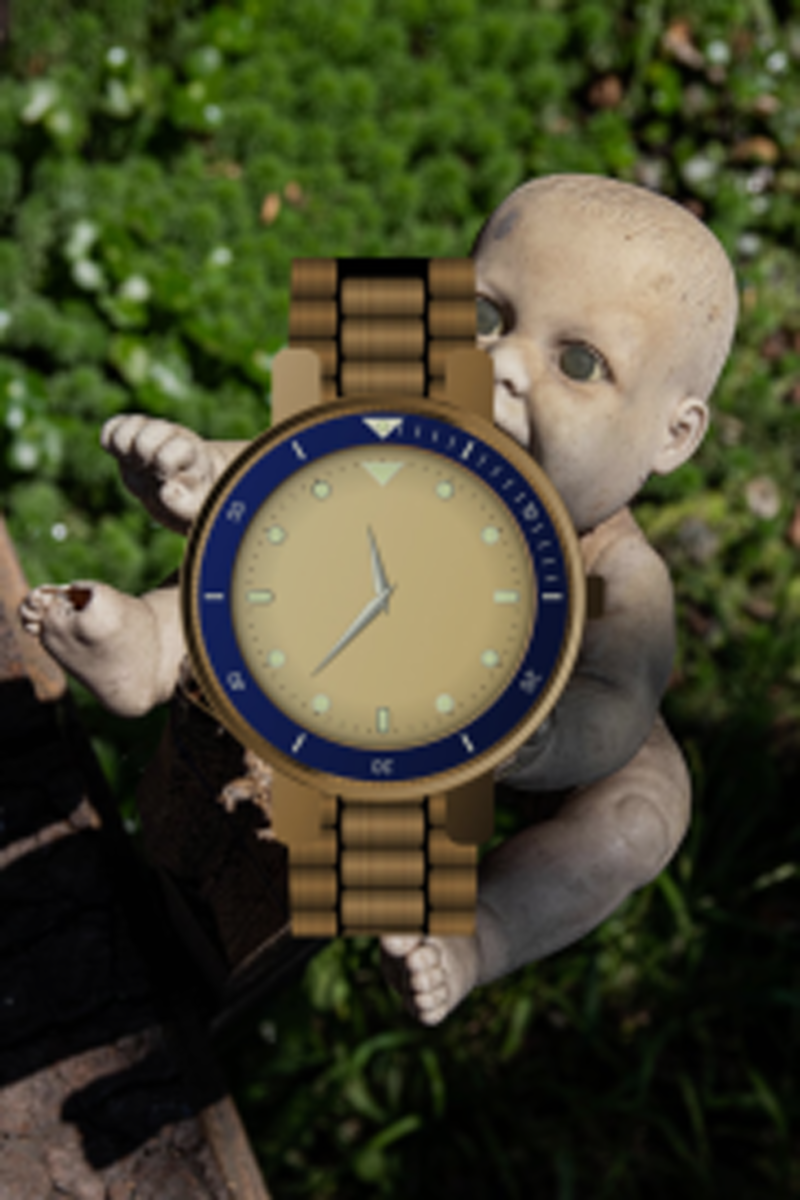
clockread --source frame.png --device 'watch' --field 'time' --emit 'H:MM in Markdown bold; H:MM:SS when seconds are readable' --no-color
**11:37**
